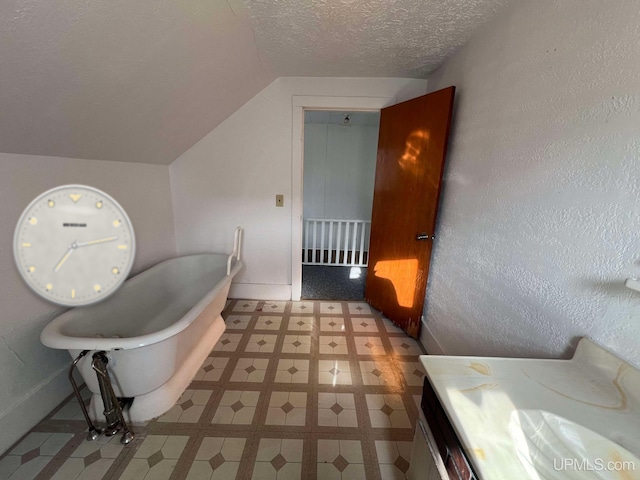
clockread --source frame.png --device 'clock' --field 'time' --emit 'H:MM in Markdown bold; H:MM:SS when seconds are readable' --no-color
**7:13**
